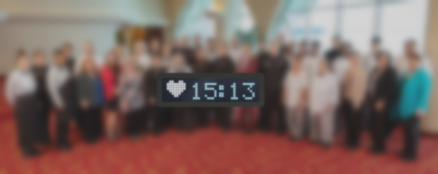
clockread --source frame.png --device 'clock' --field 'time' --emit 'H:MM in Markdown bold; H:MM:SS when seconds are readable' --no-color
**15:13**
